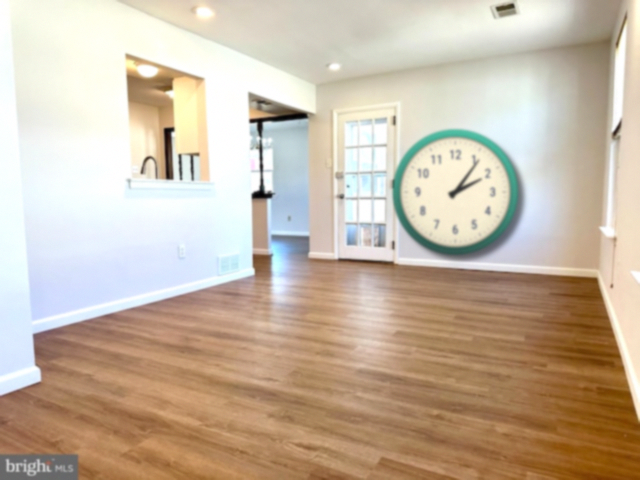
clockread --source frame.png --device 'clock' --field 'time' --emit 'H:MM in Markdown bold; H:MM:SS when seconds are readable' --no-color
**2:06**
